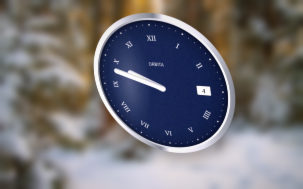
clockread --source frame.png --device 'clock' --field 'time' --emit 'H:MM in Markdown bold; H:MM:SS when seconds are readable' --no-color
**9:48**
